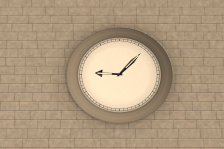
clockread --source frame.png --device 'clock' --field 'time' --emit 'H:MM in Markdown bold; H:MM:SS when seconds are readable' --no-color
**9:07**
